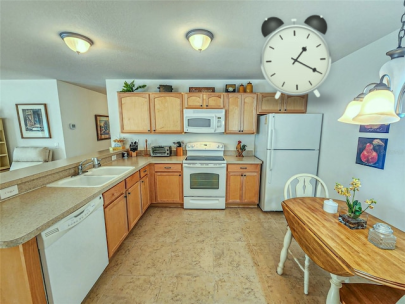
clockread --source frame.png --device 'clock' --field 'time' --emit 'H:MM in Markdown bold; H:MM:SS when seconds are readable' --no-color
**1:20**
